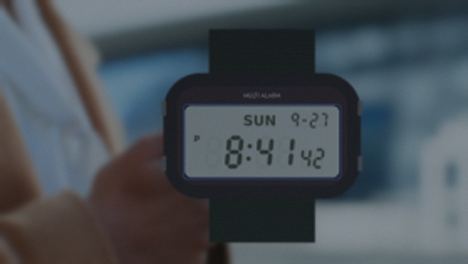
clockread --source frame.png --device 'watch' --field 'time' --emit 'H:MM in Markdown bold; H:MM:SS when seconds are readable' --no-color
**8:41:42**
